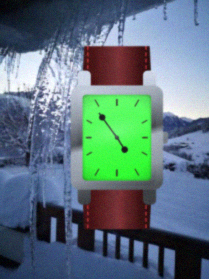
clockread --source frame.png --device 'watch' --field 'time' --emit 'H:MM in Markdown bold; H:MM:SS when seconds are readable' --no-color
**4:54**
